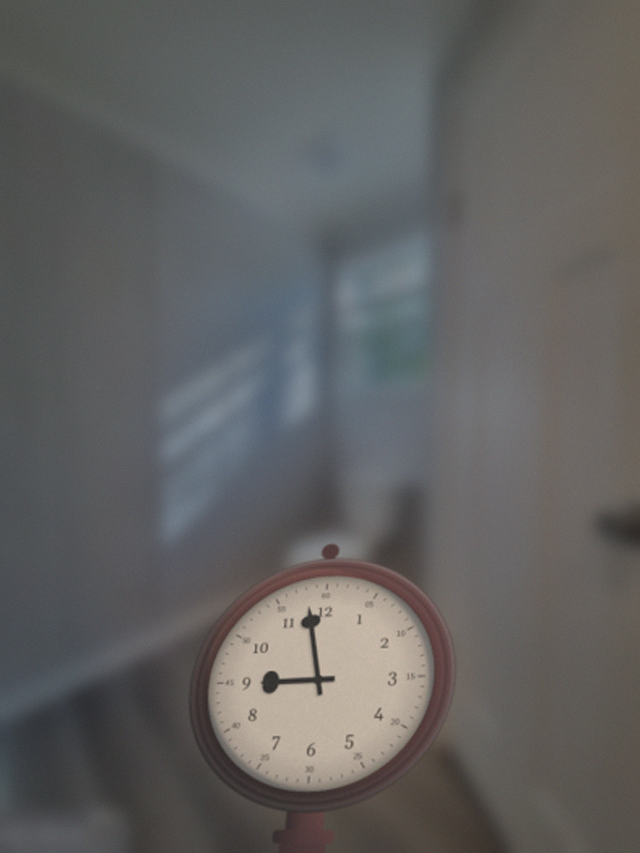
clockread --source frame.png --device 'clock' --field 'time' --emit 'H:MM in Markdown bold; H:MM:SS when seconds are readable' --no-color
**8:58**
